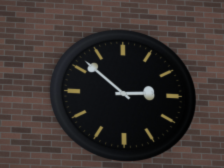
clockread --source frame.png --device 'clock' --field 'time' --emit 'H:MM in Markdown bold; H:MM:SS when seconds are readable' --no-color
**2:52**
